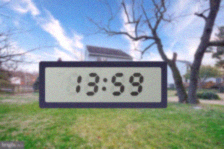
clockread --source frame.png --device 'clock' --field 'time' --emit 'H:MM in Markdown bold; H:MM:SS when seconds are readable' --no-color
**13:59**
